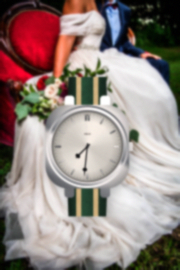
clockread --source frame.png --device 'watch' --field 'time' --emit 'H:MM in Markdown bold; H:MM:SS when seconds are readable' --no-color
**7:31**
